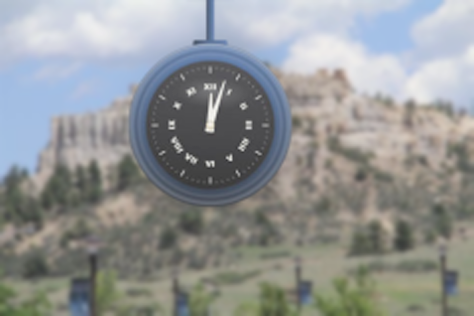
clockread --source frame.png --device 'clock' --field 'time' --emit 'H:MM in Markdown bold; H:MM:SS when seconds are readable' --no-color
**12:03**
